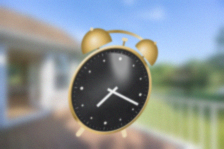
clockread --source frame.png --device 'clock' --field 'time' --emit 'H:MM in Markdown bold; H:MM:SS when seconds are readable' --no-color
**7:18**
